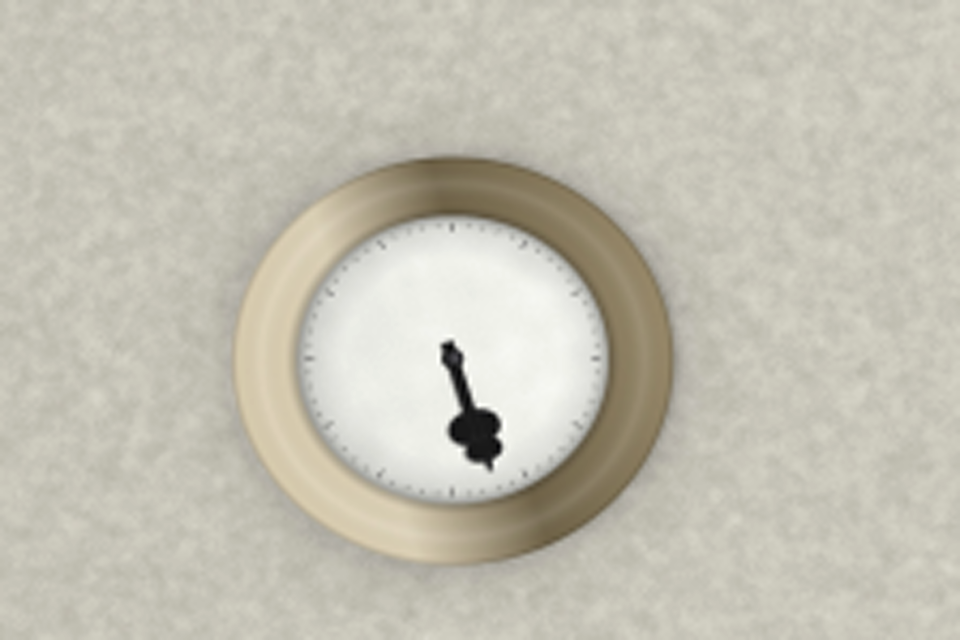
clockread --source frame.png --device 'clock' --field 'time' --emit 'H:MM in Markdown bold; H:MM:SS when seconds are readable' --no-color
**5:27**
